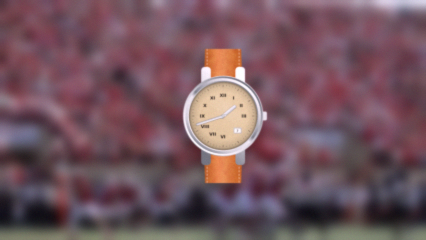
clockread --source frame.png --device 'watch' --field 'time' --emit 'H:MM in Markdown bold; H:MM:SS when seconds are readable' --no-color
**1:42**
